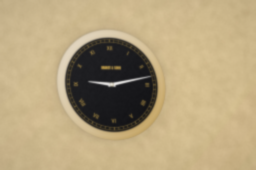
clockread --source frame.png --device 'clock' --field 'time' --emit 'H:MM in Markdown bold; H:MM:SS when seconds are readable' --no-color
**9:13**
